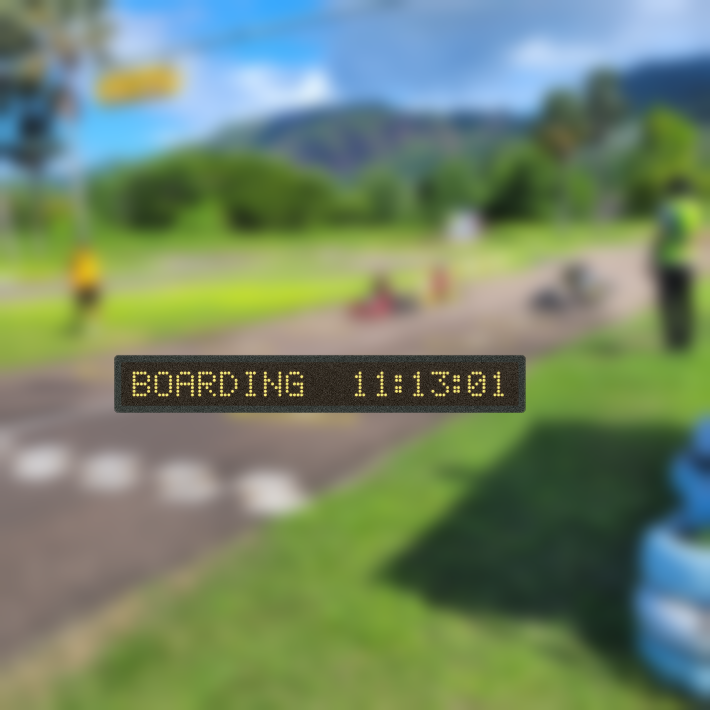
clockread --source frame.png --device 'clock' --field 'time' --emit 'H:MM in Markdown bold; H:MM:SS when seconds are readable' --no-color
**11:13:01**
